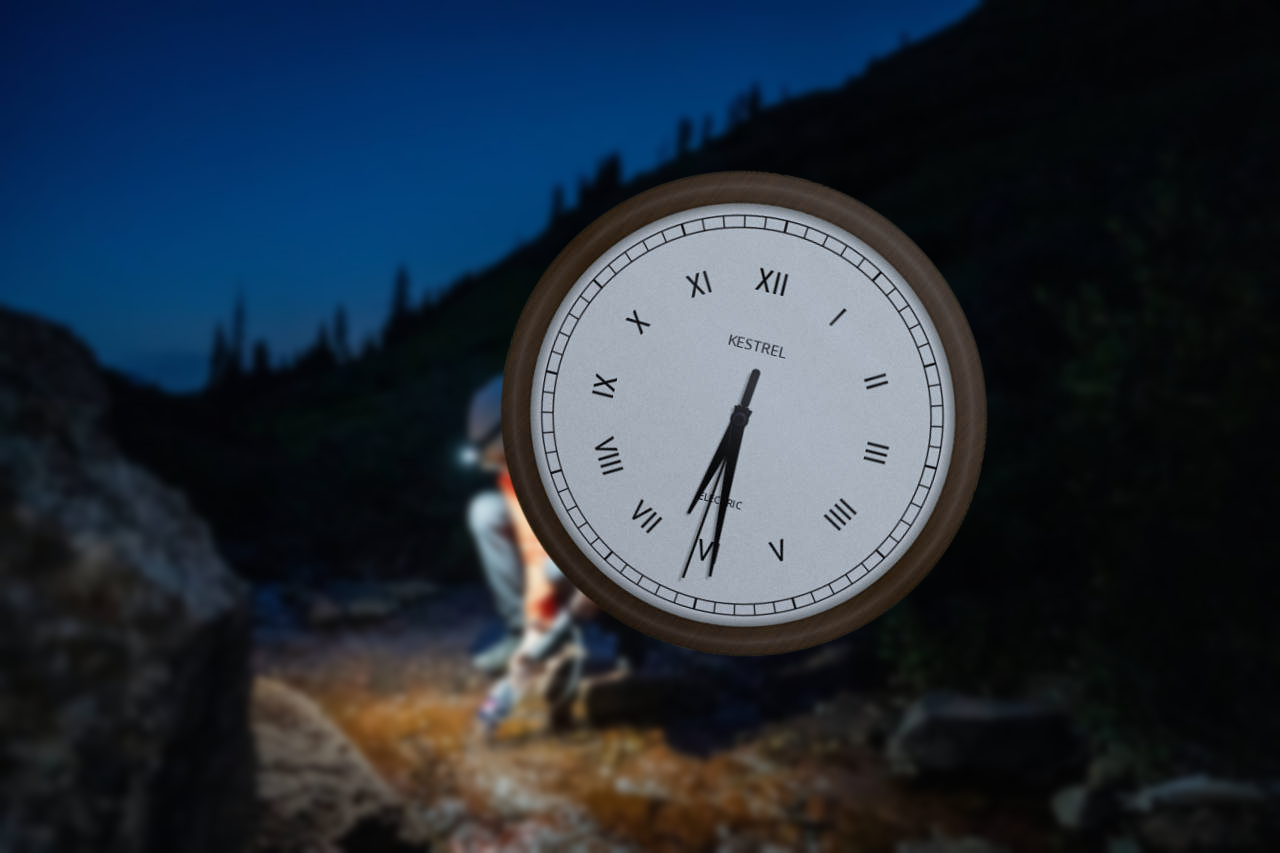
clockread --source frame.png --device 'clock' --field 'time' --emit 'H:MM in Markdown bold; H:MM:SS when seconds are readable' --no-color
**6:29:31**
